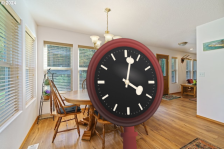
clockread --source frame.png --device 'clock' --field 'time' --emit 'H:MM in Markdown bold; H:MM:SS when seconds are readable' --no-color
**4:02**
